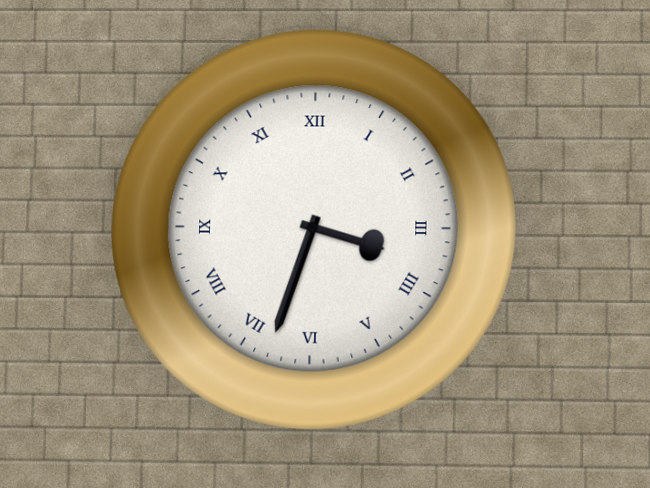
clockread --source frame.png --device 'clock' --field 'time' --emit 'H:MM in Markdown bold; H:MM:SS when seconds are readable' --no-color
**3:33**
